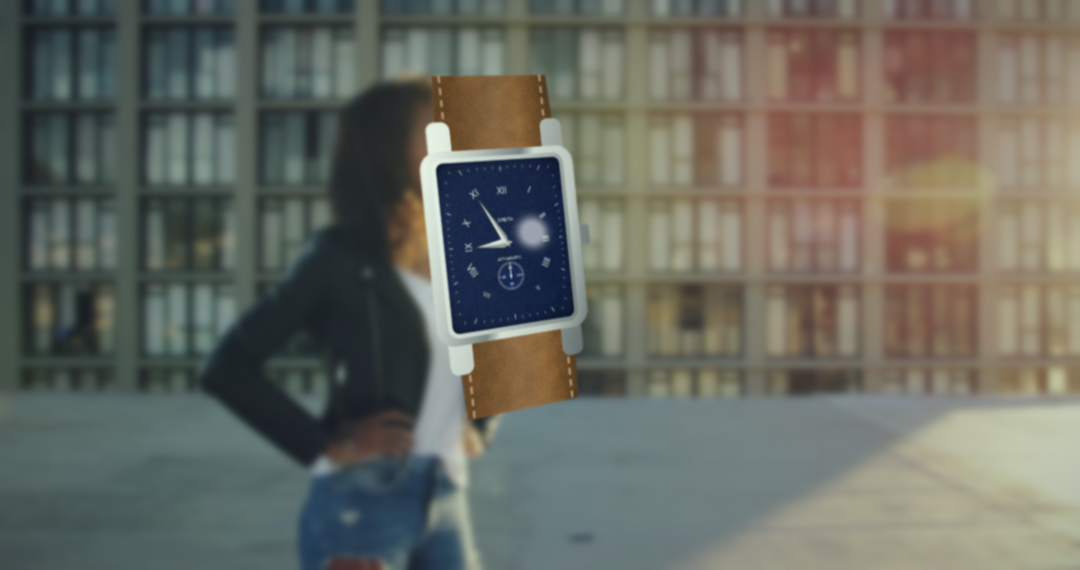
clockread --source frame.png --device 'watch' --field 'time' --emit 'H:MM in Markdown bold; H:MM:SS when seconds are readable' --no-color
**8:55**
